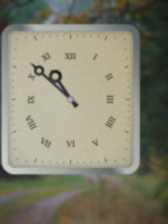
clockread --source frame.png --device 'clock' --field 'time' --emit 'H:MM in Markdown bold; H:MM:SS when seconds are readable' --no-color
**10:52**
